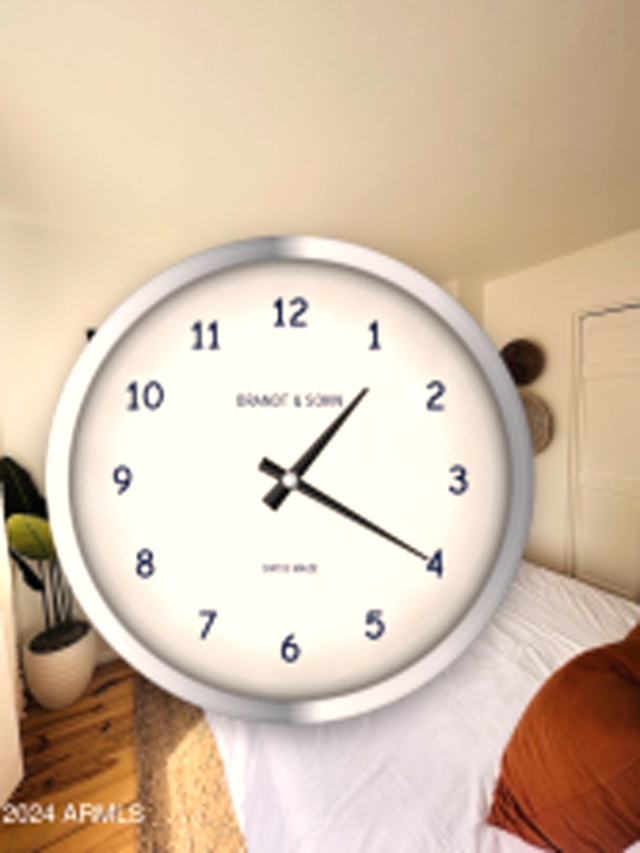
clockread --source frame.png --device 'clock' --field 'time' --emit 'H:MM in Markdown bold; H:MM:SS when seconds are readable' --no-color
**1:20**
